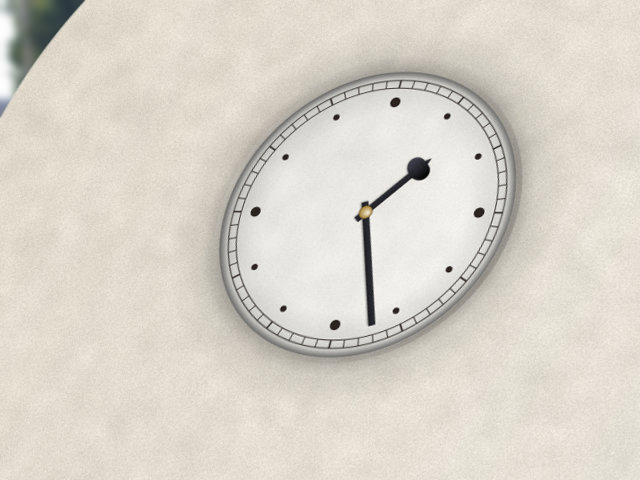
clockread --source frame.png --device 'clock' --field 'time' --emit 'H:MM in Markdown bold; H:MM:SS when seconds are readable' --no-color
**1:27**
